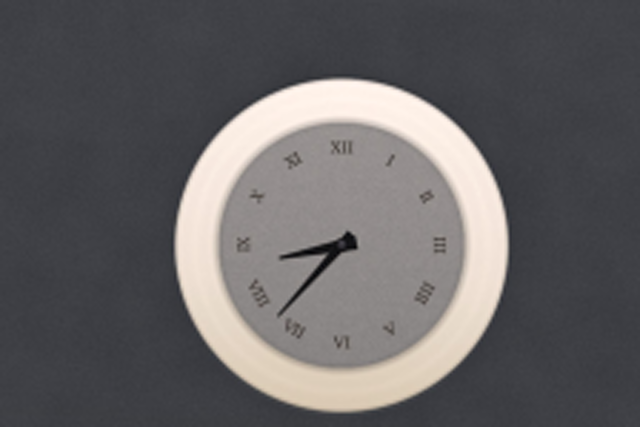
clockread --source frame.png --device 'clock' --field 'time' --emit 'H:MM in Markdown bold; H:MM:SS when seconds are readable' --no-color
**8:37**
